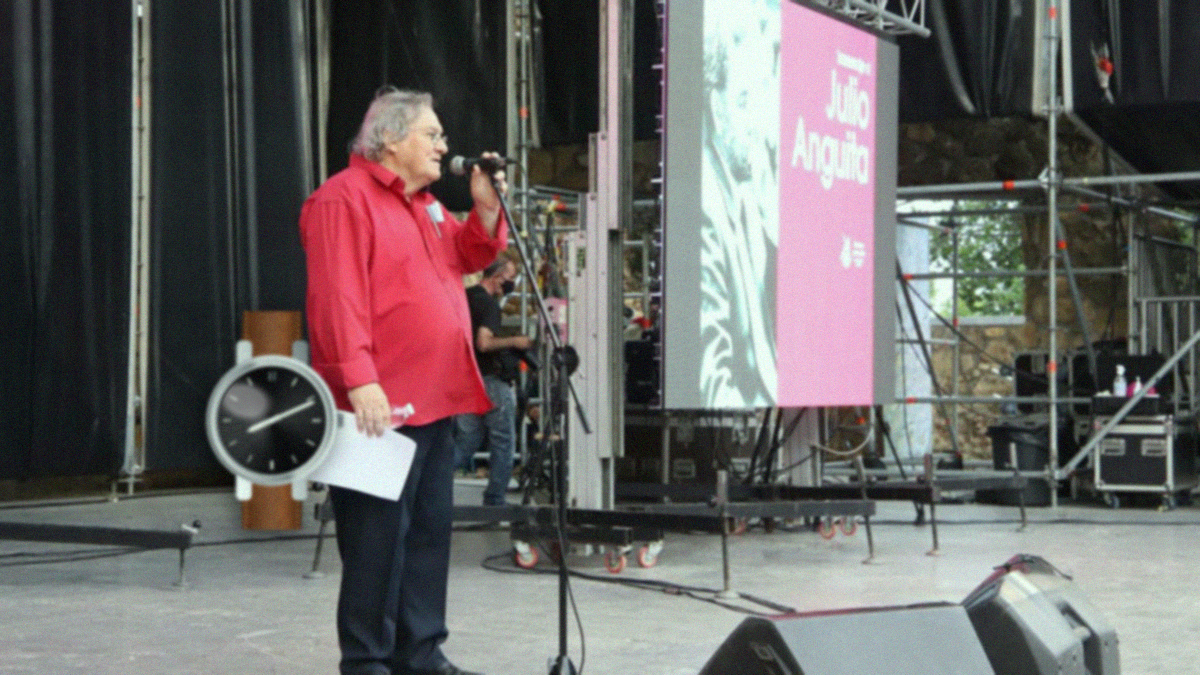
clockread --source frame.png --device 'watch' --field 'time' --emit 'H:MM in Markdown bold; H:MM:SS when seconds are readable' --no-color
**8:11**
